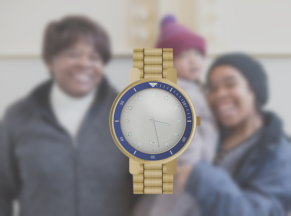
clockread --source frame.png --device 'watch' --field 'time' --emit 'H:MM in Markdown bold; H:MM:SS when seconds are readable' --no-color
**3:28**
